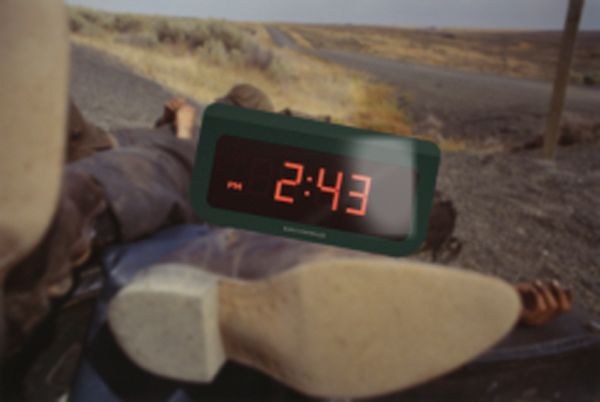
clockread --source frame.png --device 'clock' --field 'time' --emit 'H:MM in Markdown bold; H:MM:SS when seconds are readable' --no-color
**2:43**
